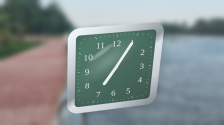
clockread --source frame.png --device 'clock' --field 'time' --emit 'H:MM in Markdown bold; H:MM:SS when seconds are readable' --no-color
**7:05**
